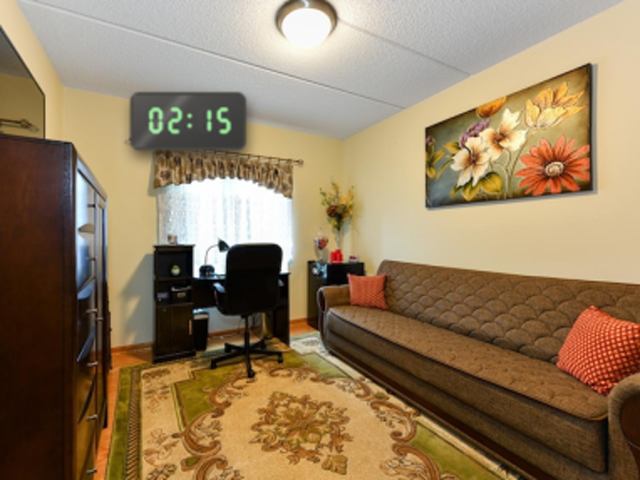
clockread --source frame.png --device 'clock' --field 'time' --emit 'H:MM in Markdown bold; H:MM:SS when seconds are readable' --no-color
**2:15**
